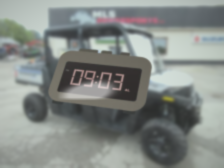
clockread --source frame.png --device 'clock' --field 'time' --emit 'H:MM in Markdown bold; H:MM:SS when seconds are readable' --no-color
**9:03**
